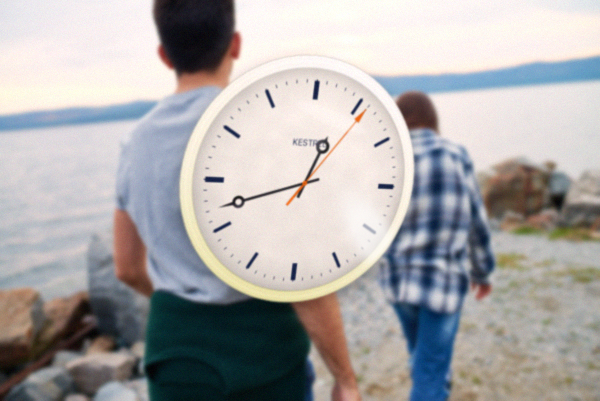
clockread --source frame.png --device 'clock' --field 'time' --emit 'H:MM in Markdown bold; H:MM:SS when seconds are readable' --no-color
**12:42:06**
